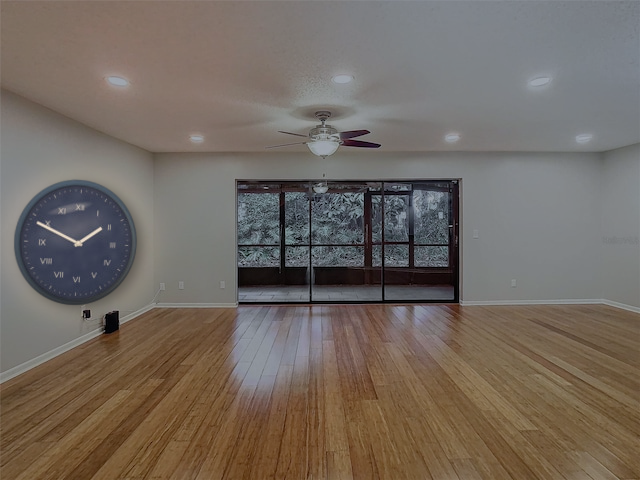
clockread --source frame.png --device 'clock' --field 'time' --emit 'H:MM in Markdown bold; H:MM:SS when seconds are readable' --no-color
**1:49**
